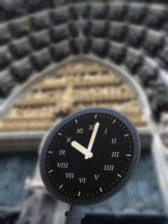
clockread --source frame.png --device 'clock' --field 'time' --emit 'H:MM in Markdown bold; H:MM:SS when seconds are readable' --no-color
**10:01**
